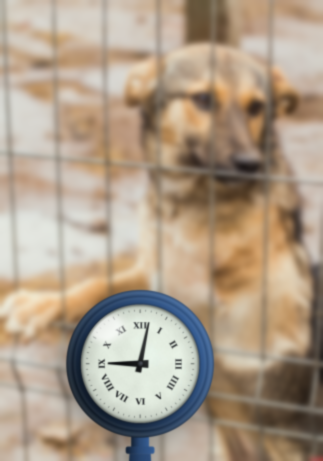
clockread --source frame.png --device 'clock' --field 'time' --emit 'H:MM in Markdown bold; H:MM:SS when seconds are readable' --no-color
**9:02**
